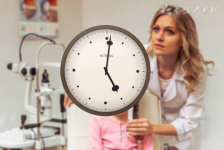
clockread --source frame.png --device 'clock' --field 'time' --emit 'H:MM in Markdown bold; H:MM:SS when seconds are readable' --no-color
**5:01**
